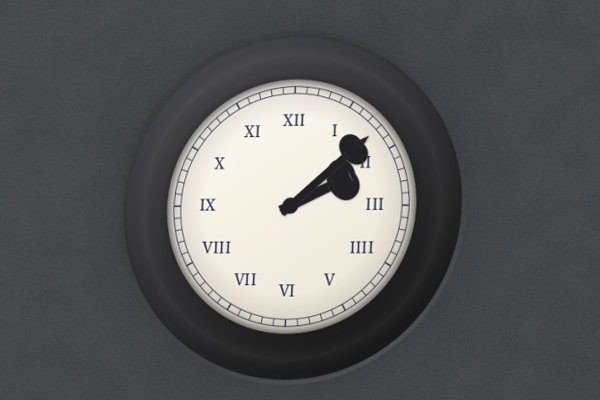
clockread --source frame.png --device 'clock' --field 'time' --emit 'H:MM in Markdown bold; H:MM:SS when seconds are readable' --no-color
**2:08**
